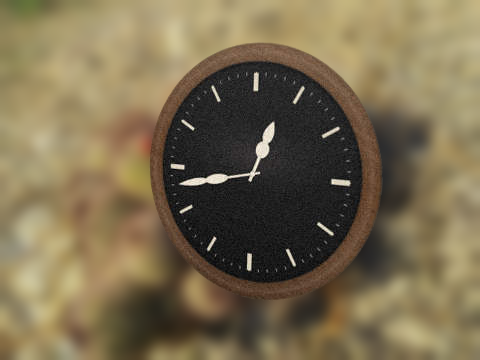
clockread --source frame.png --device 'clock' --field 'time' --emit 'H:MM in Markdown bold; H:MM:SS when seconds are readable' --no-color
**12:43**
